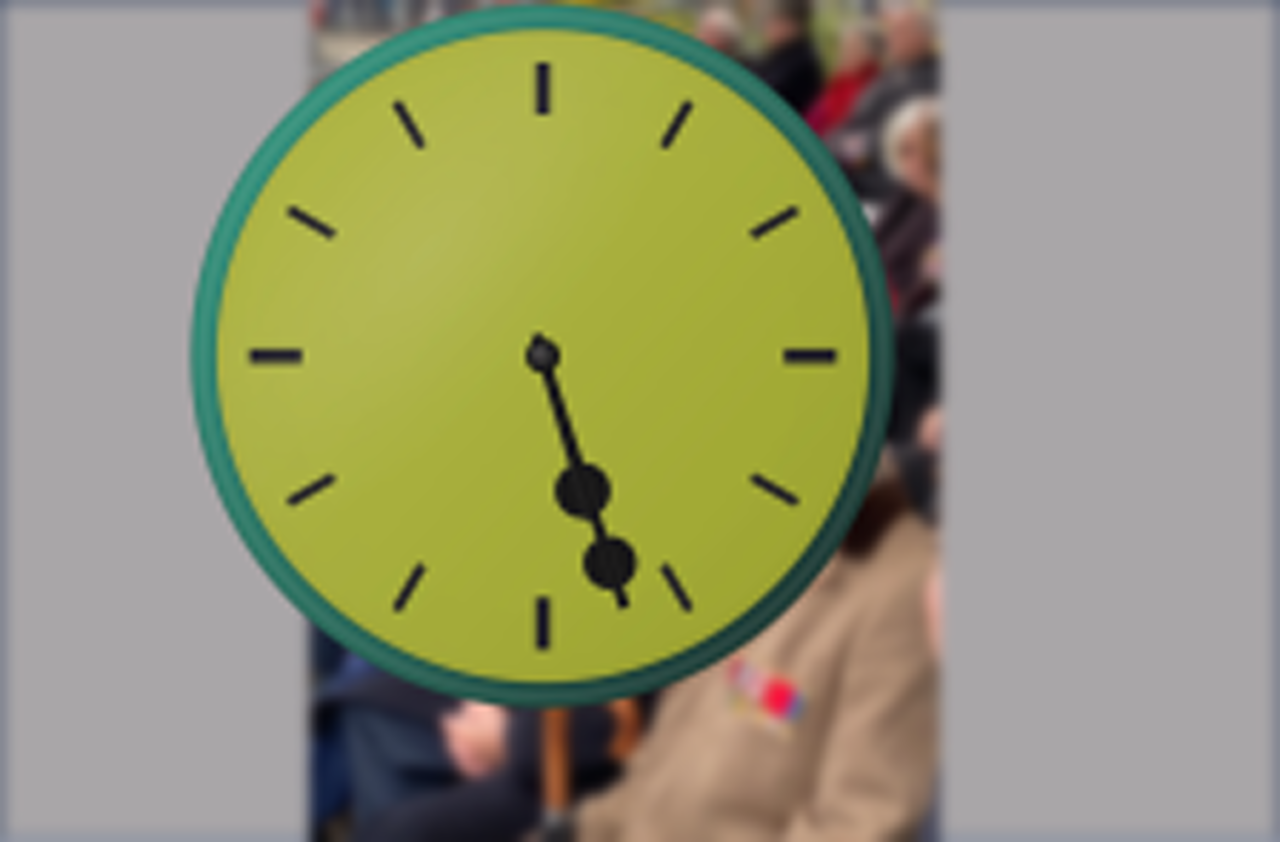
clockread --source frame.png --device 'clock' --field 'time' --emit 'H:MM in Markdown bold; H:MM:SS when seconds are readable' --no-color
**5:27**
